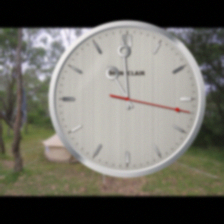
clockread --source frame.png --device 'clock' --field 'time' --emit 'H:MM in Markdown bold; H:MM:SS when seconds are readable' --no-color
**10:59:17**
